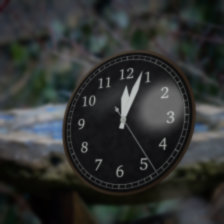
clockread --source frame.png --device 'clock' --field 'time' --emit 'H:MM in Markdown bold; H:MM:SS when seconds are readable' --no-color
**12:03:24**
